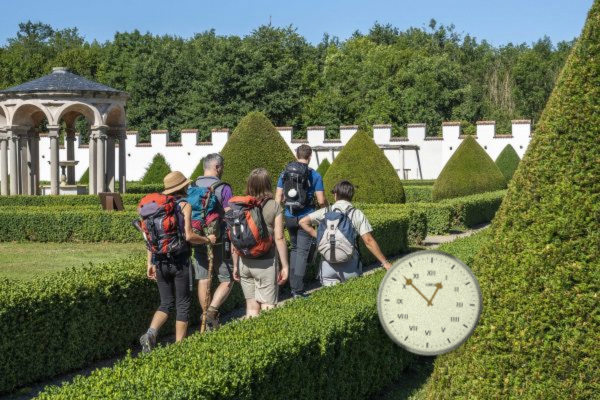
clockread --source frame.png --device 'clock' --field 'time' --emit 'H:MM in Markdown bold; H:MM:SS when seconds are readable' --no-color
**12:52**
